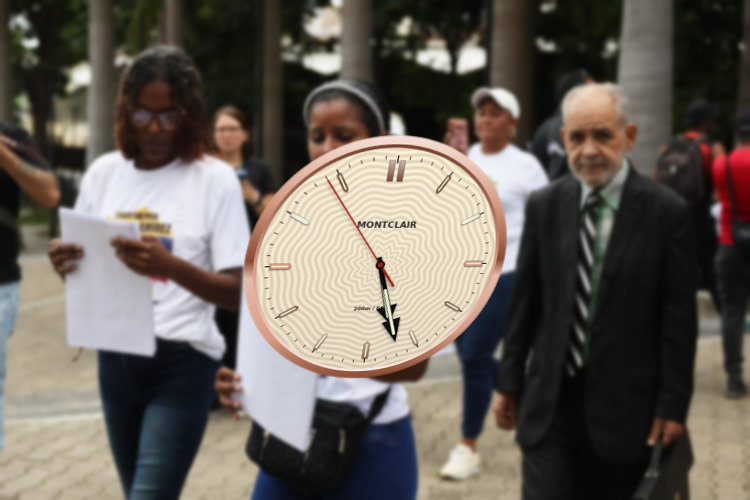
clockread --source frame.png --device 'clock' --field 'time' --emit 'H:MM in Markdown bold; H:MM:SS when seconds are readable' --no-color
**5:26:54**
